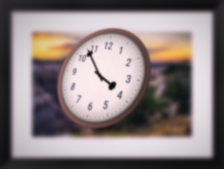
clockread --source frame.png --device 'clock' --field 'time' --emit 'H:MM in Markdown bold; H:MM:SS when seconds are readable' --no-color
**3:53**
